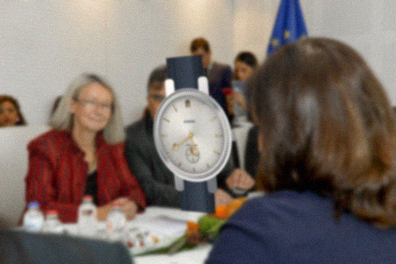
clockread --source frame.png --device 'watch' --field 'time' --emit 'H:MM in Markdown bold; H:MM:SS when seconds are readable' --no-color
**5:40**
